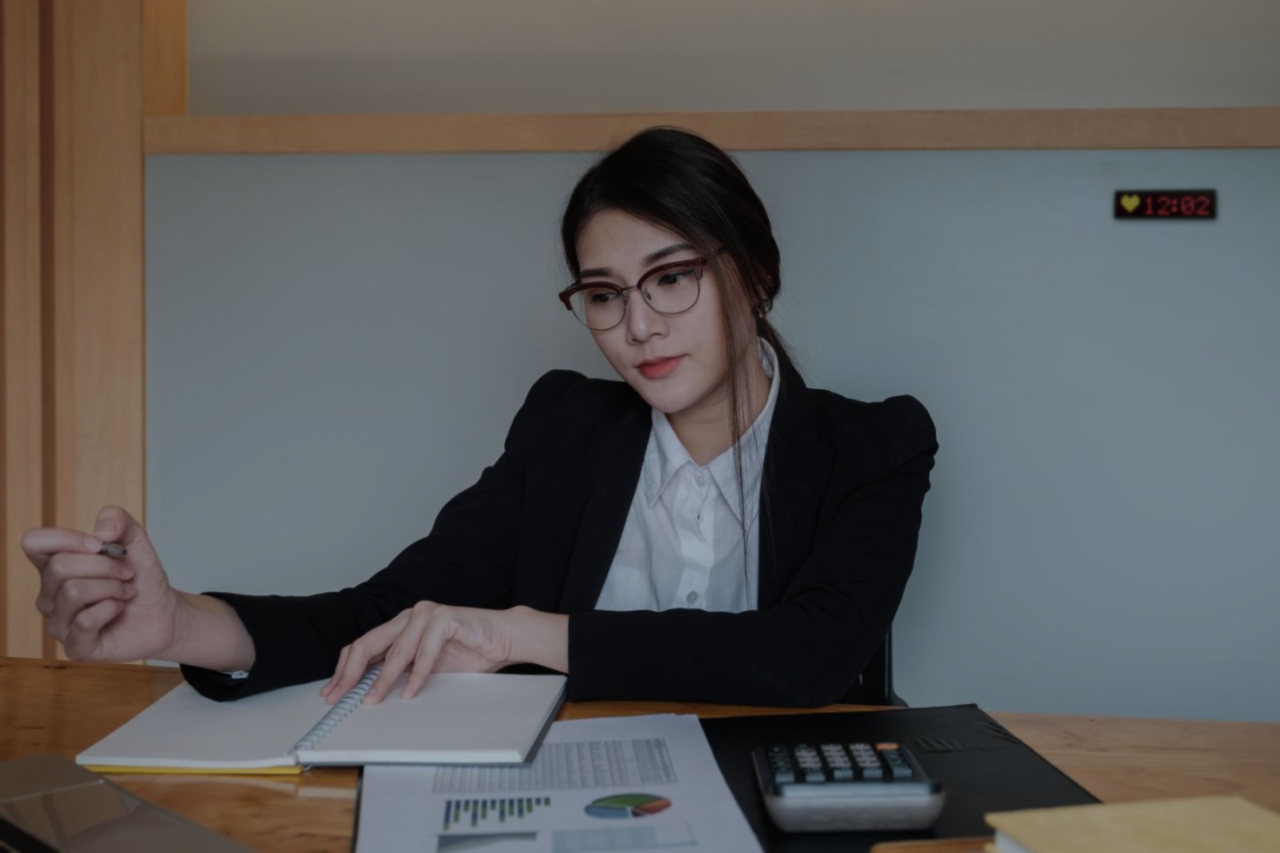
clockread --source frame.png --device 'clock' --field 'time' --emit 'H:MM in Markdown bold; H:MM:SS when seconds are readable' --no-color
**12:02**
